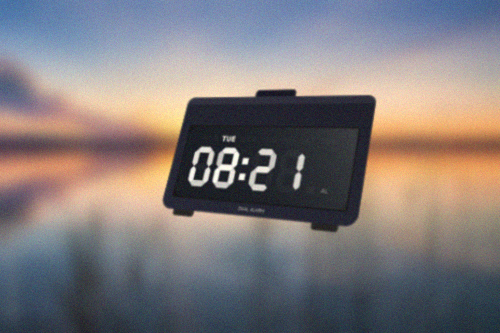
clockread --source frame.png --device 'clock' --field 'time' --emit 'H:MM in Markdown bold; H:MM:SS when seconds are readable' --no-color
**8:21**
